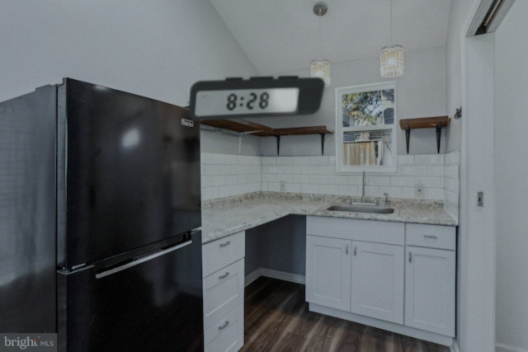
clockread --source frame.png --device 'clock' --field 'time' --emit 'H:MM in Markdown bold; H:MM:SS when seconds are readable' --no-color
**8:28**
